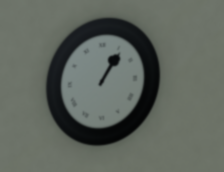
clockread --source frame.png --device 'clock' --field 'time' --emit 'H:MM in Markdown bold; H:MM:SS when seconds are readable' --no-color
**1:06**
